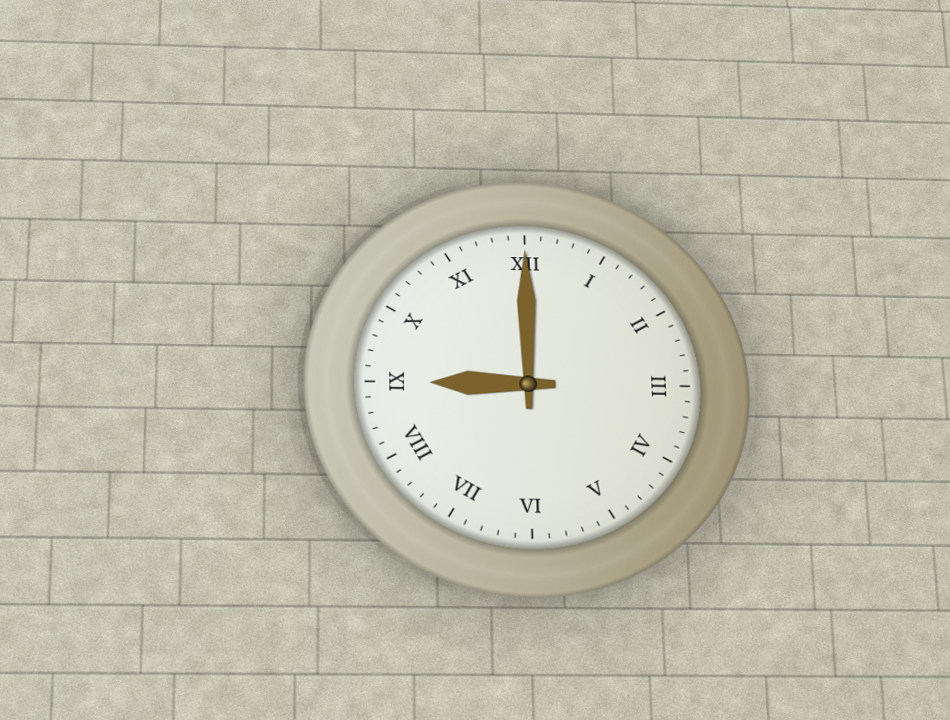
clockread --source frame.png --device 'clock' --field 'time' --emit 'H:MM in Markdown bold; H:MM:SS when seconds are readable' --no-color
**9:00**
